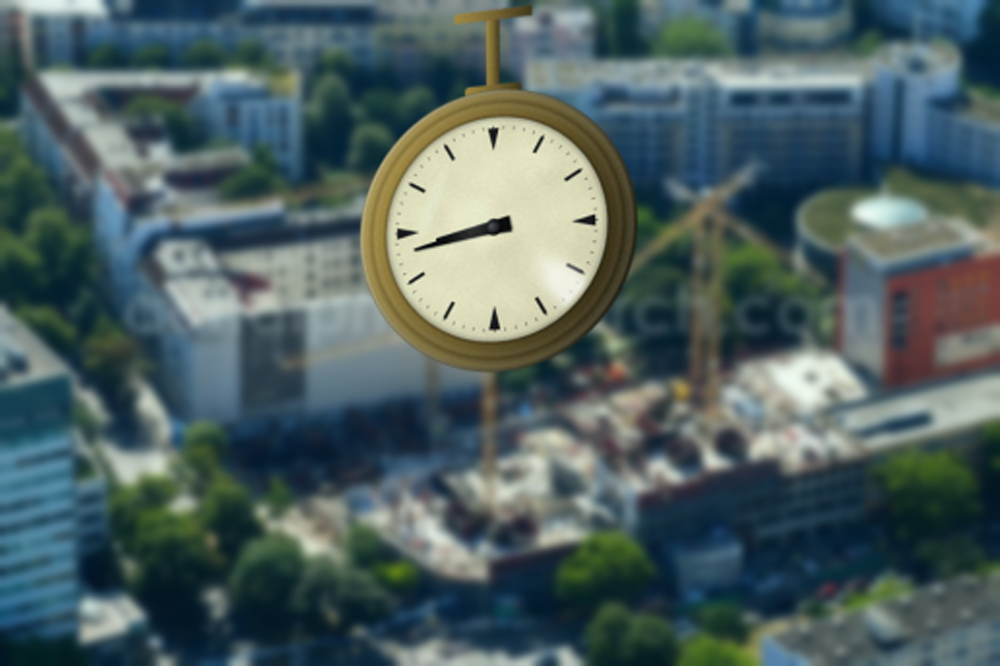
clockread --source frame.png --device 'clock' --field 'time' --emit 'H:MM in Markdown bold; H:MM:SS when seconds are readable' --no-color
**8:43**
